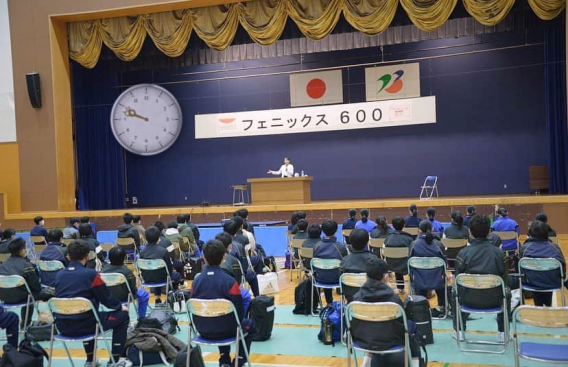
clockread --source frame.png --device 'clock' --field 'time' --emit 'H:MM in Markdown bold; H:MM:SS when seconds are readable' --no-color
**9:48**
